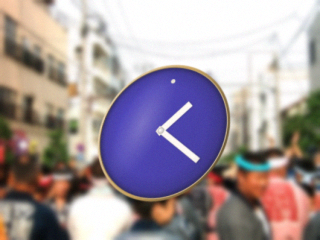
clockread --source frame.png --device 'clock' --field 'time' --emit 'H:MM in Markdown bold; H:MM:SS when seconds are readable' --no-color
**1:20**
